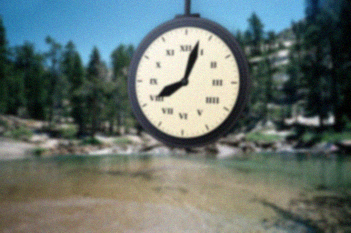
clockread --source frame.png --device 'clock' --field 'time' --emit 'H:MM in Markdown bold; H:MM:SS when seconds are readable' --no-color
**8:03**
